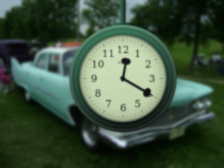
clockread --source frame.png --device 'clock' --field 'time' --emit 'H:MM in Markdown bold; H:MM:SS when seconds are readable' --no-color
**12:20**
